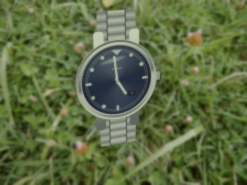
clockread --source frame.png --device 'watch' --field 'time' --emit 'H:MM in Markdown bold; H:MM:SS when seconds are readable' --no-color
**4:59**
